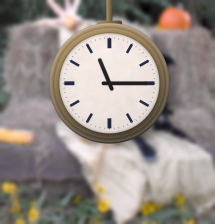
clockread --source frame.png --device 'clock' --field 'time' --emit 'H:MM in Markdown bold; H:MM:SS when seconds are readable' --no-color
**11:15**
